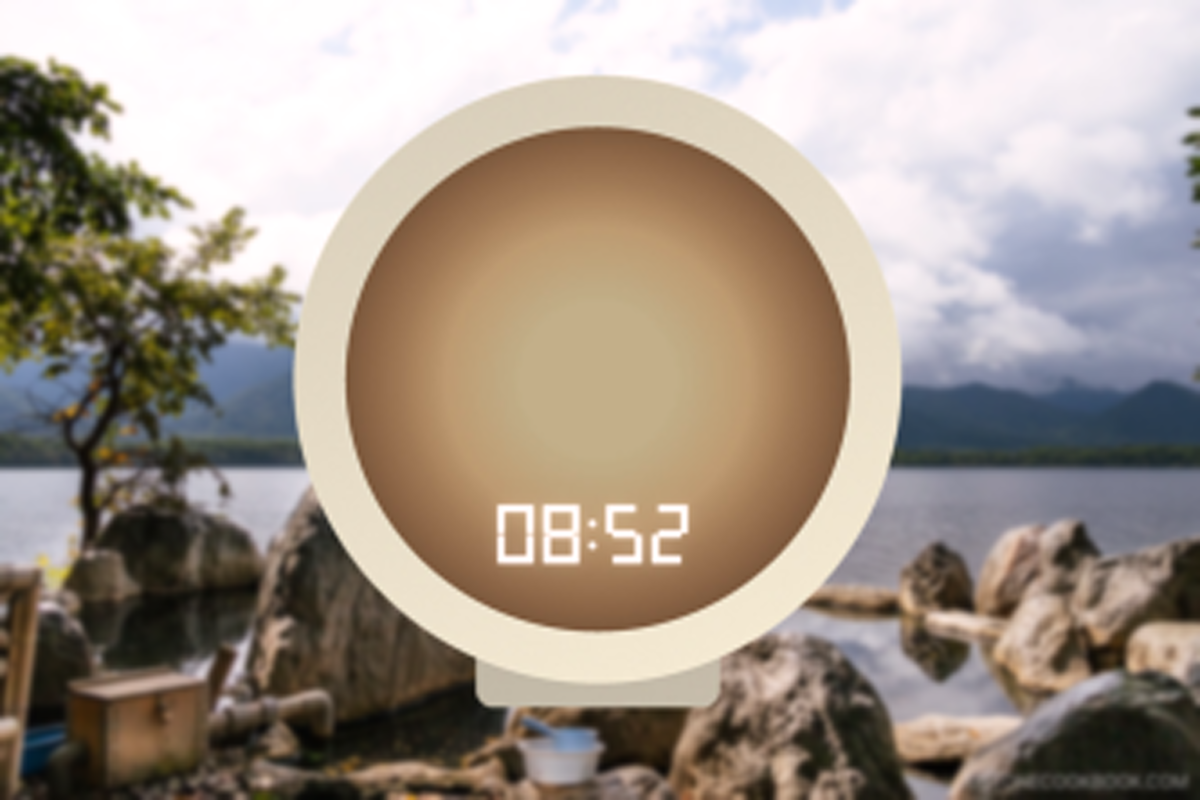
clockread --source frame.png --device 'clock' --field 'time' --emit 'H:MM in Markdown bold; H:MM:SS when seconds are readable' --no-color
**8:52**
